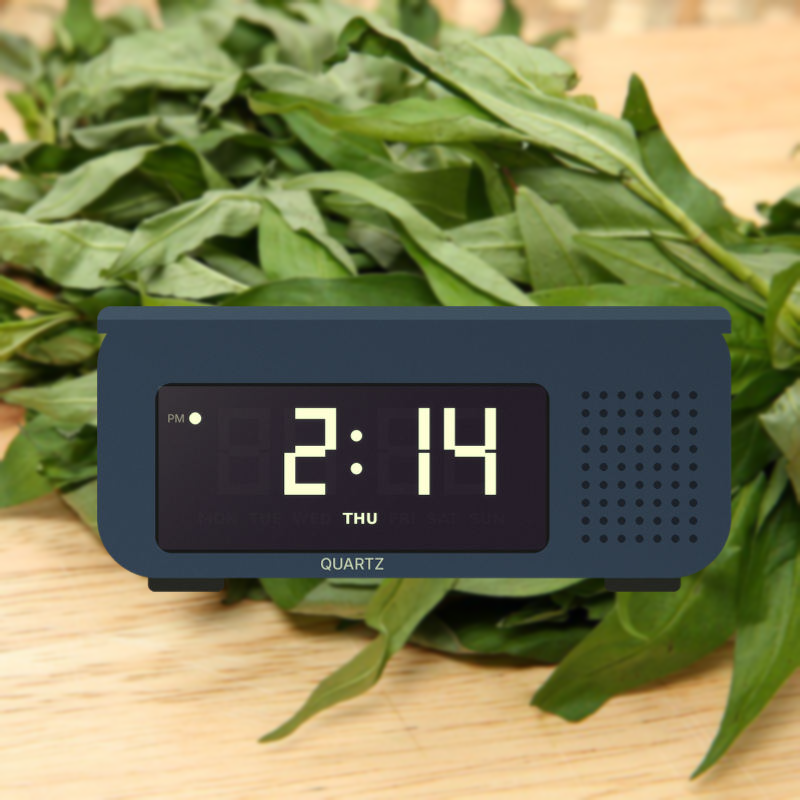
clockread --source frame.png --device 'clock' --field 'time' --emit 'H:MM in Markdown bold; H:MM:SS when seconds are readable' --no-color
**2:14**
